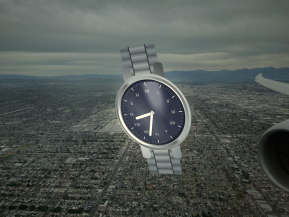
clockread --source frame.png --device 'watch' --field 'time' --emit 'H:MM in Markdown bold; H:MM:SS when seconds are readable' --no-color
**8:33**
